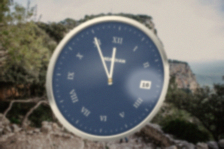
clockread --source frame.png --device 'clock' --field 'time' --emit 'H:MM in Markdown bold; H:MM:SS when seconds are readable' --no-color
**11:55**
